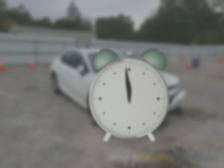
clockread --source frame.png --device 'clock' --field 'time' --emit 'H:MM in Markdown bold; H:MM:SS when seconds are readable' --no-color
**11:59**
